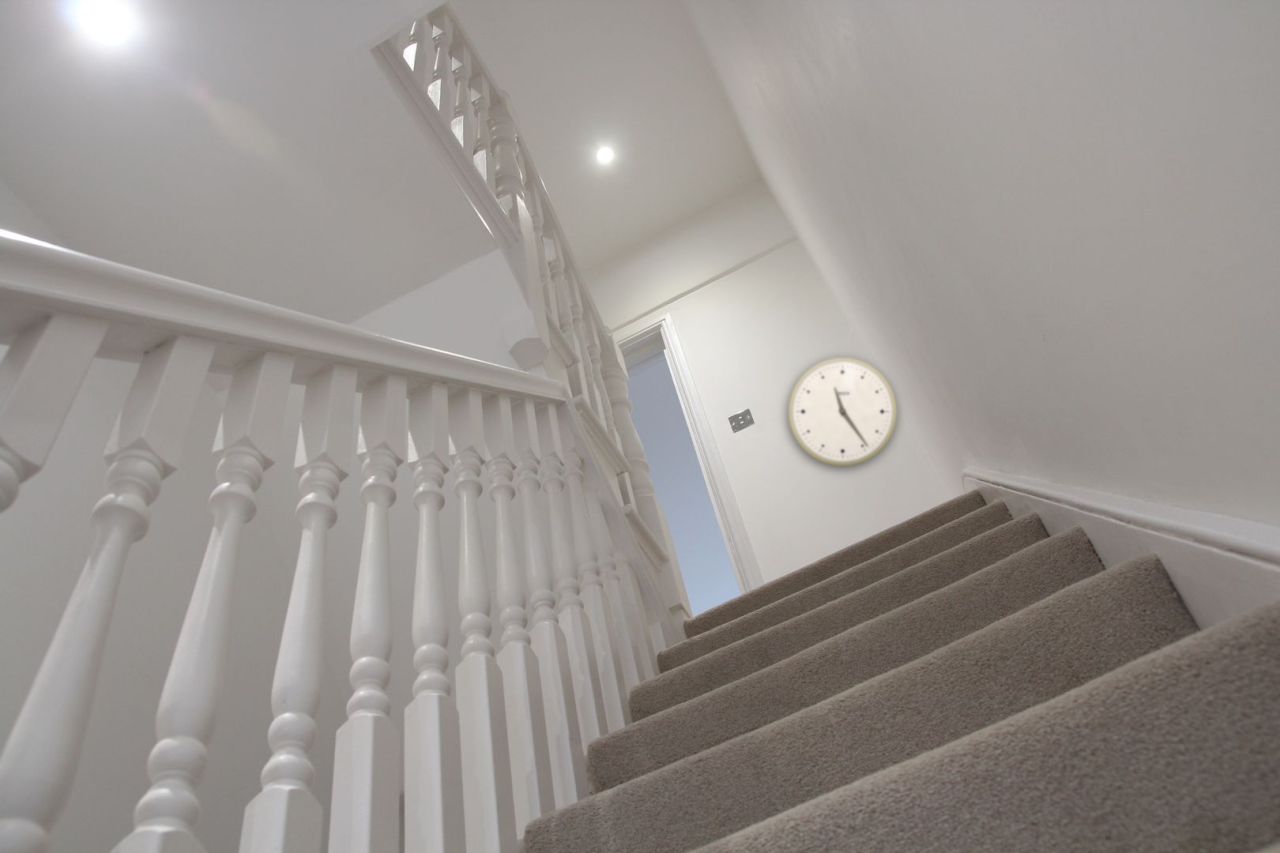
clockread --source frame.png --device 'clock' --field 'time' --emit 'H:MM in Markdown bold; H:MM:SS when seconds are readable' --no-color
**11:24**
